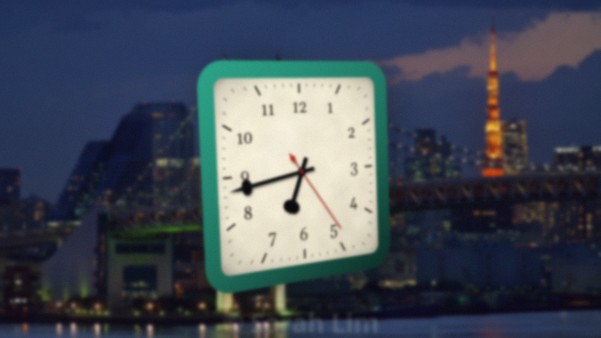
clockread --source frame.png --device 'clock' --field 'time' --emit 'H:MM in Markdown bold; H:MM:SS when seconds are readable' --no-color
**6:43:24**
